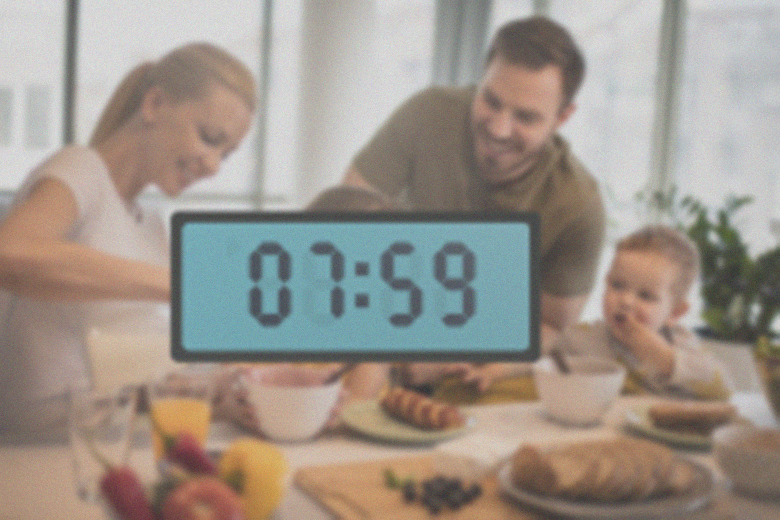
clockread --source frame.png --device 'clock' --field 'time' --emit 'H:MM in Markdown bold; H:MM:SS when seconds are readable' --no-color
**7:59**
